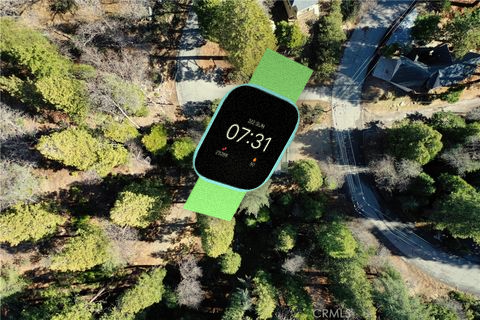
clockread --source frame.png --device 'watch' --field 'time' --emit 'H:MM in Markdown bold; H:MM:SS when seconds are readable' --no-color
**7:31**
